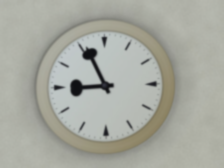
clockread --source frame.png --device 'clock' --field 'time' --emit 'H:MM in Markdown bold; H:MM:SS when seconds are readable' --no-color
**8:56**
